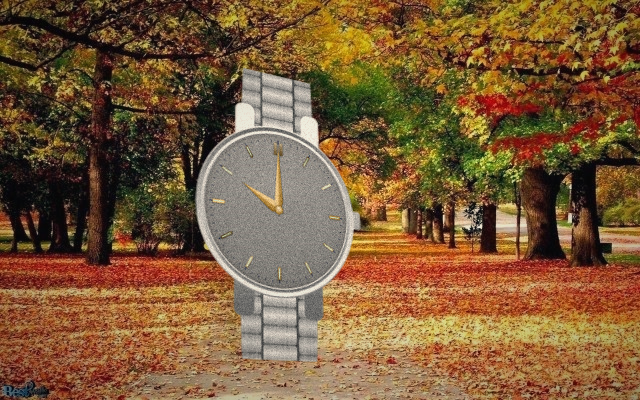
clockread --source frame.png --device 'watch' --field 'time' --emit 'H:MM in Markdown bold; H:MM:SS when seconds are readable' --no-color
**10:00**
